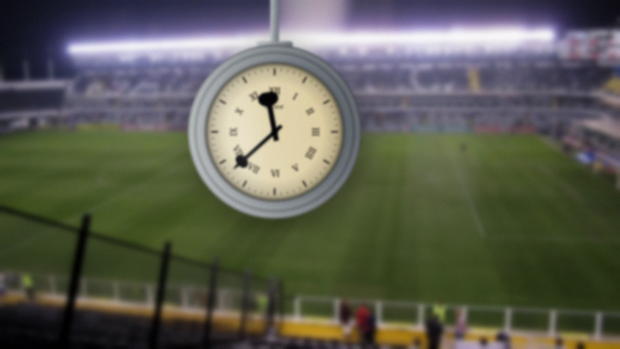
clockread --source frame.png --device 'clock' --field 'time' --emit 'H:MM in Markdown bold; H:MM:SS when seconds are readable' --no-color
**11:38**
